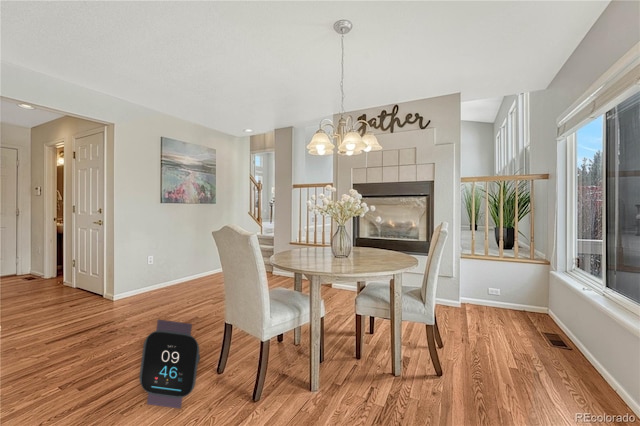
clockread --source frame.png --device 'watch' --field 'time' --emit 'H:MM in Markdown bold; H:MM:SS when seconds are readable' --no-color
**9:46**
